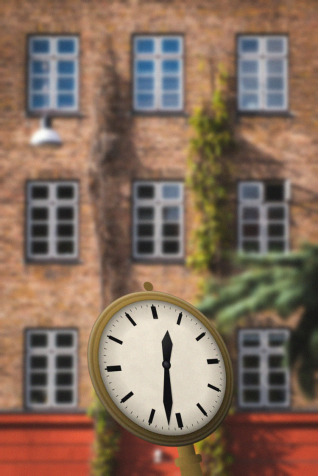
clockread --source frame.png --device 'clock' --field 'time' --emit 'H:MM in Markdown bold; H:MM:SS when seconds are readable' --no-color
**12:32**
